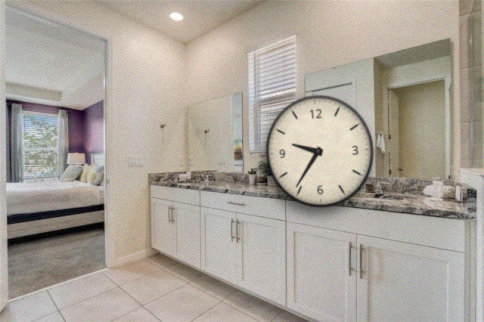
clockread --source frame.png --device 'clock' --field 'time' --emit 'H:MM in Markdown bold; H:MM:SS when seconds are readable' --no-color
**9:36**
